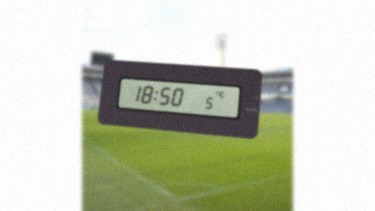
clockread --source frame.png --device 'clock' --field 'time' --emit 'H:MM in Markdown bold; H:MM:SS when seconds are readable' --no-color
**18:50**
